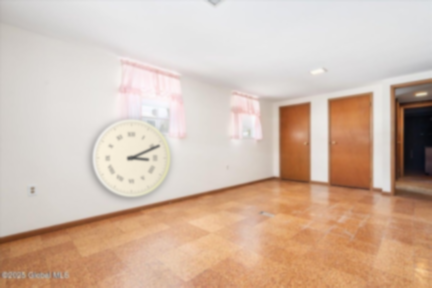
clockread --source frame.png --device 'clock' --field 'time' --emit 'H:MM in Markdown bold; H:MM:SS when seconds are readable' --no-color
**3:11**
